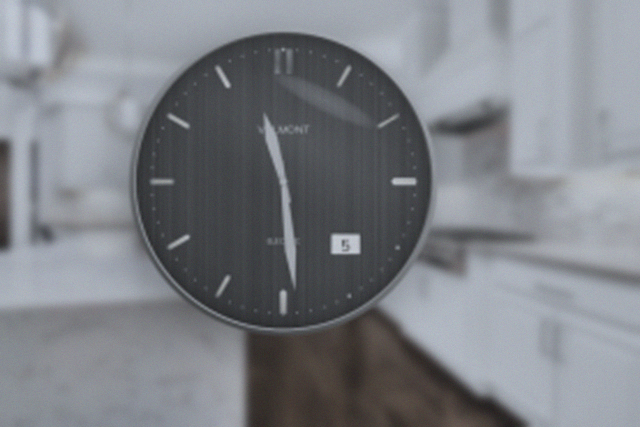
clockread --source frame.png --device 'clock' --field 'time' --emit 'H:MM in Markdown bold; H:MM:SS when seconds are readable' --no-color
**11:29**
